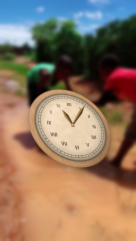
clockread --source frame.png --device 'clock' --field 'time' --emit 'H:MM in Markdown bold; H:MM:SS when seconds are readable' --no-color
**11:06**
